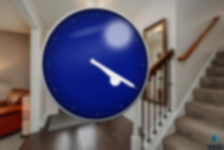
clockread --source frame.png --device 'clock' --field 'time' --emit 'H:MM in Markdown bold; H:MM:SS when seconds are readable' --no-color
**4:20**
